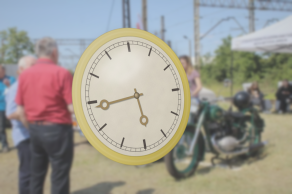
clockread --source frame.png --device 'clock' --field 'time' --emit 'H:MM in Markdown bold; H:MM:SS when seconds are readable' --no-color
**5:44**
